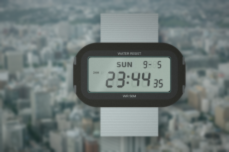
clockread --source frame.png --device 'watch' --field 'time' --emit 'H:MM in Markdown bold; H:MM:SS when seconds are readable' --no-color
**23:44**
